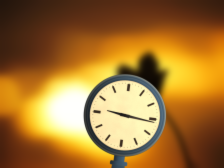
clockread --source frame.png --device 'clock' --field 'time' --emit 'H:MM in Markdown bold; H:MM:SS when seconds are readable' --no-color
**9:16**
